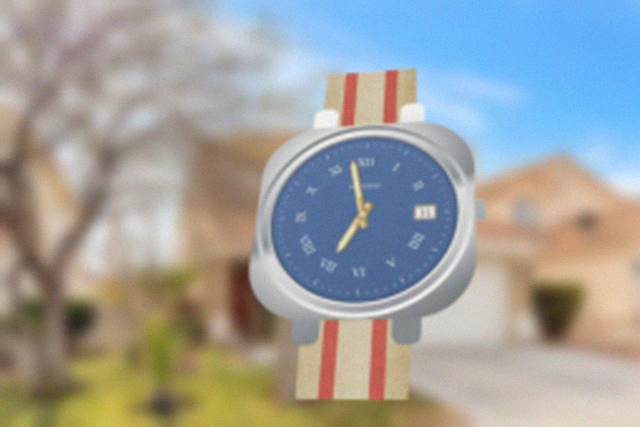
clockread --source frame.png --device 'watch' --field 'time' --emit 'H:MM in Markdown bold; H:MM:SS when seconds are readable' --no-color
**6:58**
